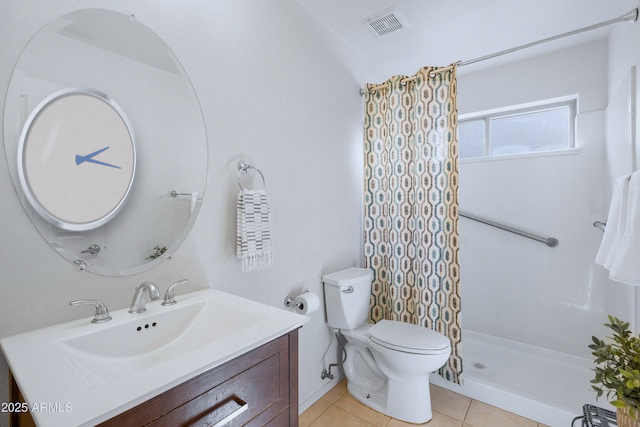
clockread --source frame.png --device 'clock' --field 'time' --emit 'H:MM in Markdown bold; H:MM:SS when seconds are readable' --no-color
**2:17**
